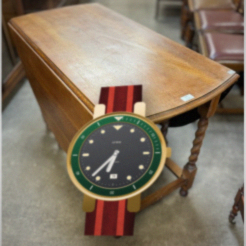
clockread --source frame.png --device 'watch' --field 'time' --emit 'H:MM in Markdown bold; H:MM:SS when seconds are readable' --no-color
**6:37**
